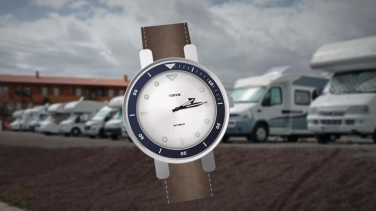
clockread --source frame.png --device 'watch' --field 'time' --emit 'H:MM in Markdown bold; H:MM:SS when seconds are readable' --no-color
**2:14**
